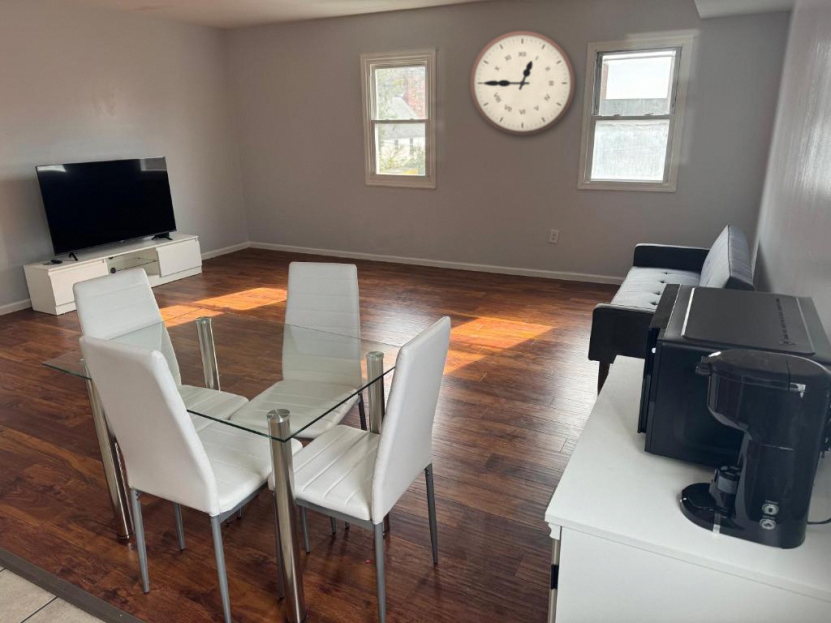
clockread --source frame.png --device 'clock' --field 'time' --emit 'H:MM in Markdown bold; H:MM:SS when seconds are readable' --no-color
**12:45**
